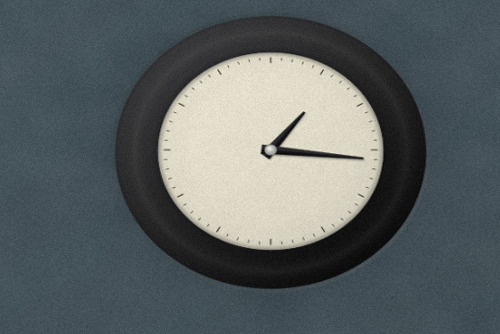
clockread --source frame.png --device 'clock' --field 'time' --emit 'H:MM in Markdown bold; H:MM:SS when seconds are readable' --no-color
**1:16**
